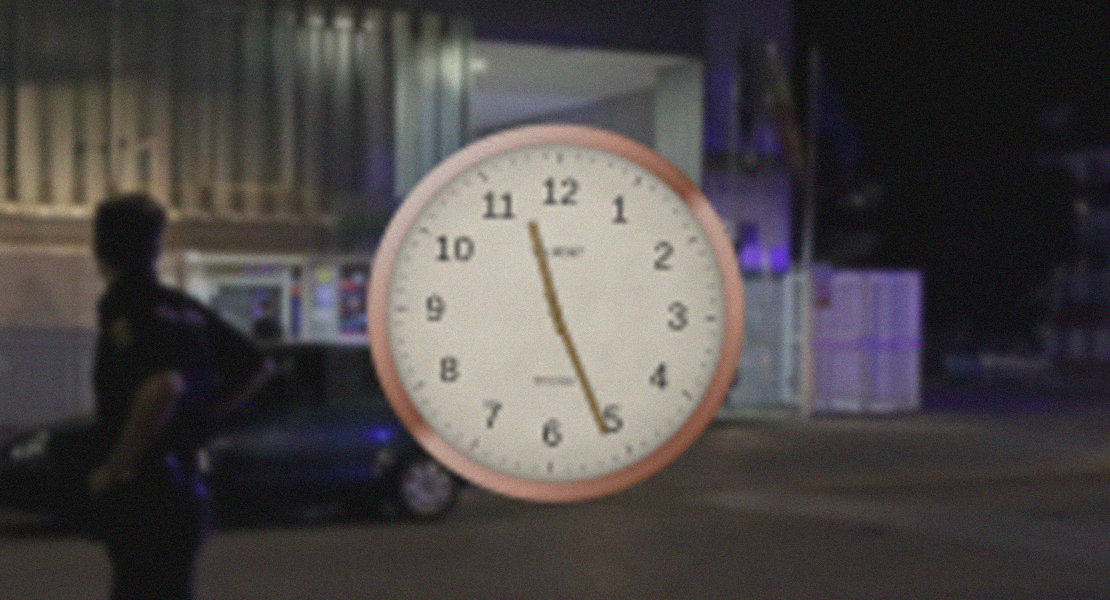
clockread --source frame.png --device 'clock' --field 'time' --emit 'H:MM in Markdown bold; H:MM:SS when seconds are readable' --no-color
**11:26**
